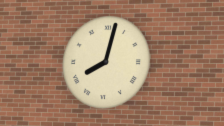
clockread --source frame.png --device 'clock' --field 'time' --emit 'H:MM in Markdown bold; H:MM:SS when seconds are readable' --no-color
**8:02**
